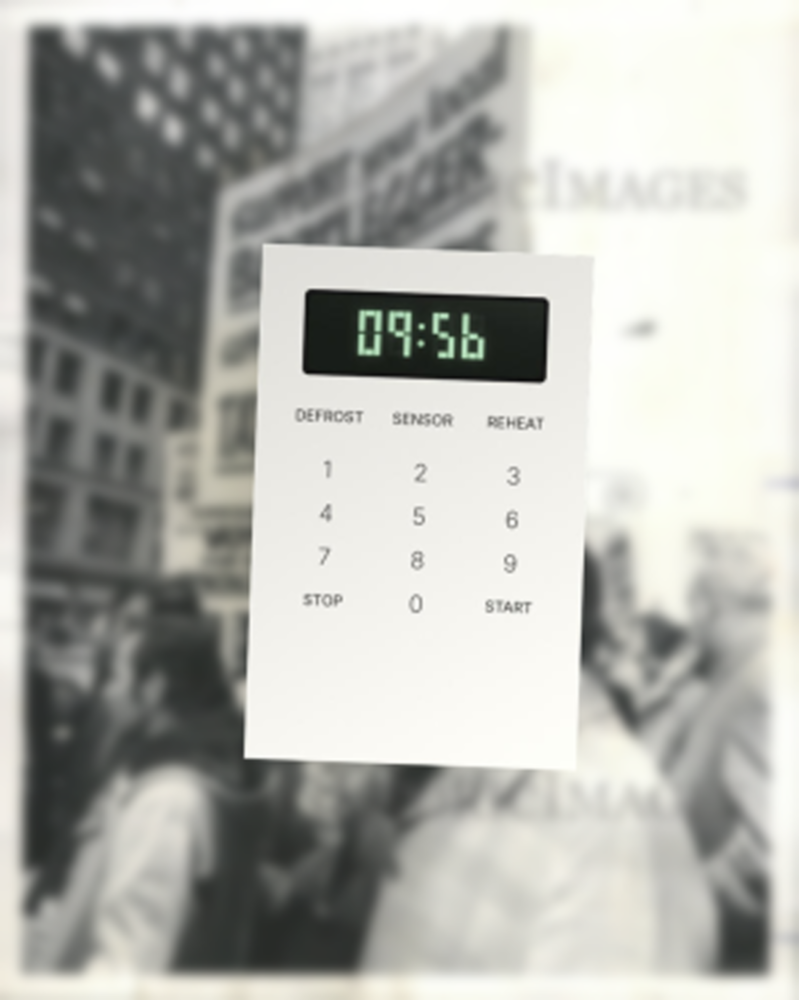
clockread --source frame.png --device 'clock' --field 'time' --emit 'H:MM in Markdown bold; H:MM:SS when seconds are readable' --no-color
**9:56**
